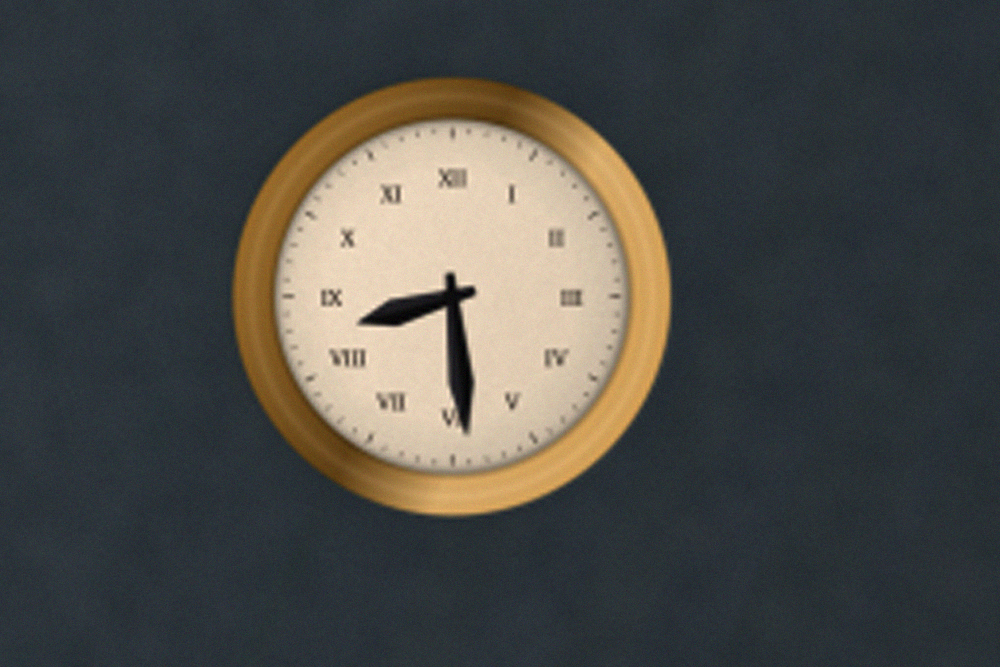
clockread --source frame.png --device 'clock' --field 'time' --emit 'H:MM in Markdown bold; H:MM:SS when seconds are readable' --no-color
**8:29**
